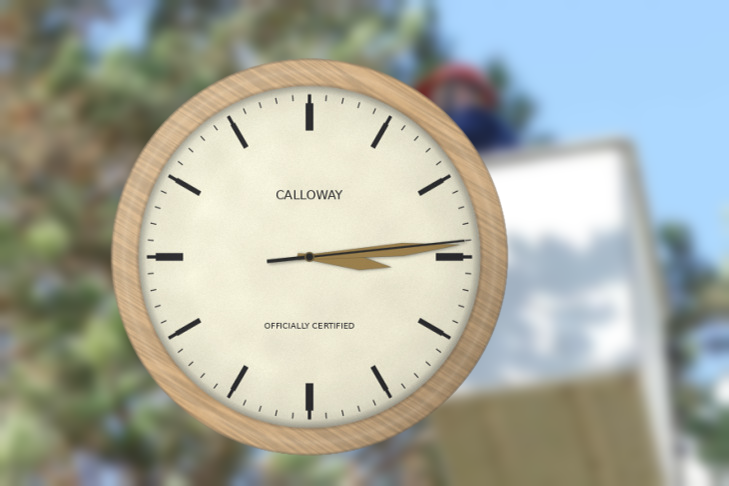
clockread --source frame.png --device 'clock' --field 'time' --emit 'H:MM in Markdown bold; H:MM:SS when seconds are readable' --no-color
**3:14:14**
